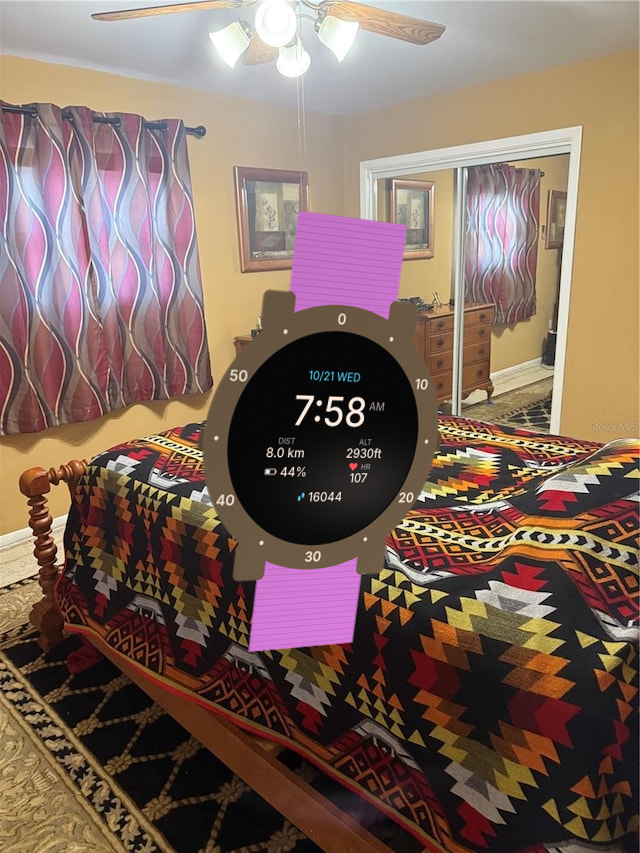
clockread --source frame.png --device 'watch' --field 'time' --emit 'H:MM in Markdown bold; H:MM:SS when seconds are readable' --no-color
**7:58**
